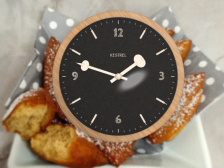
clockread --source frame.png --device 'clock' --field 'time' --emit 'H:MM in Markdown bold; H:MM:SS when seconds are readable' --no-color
**1:48**
